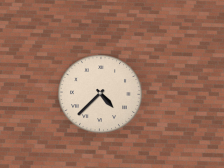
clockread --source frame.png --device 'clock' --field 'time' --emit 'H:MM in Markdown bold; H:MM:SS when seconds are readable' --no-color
**4:37**
